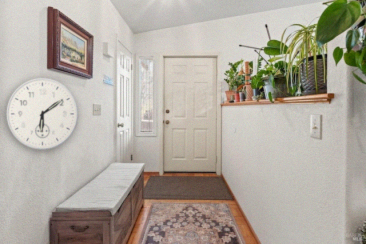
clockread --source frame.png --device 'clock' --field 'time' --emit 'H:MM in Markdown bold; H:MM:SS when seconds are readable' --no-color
**6:09**
